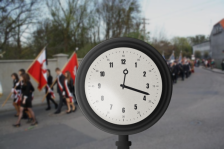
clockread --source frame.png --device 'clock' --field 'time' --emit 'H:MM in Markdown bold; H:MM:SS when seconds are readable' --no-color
**12:18**
